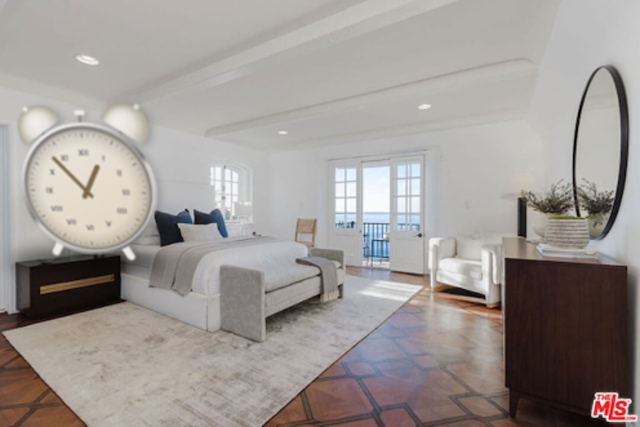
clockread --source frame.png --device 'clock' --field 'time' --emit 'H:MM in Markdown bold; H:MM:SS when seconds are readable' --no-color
**12:53**
